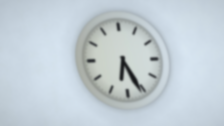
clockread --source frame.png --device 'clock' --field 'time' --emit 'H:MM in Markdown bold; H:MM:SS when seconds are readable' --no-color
**6:26**
